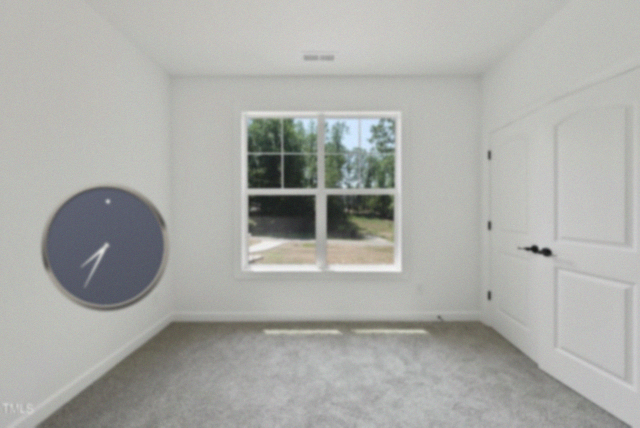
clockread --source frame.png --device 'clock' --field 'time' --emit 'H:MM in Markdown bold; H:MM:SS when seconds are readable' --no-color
**7:34**
